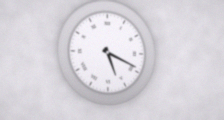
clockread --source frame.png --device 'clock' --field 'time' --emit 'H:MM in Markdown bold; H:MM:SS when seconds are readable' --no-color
**5:19**
